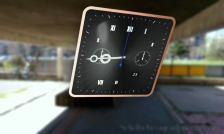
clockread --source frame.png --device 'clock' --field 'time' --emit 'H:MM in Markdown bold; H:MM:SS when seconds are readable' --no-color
**8:44**
